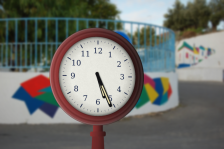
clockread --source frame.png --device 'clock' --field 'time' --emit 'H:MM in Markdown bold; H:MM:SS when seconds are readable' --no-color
**5:26**
